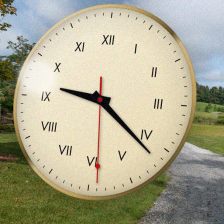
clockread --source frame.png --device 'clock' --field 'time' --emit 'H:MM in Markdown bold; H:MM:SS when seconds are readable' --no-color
**9:21:29**
